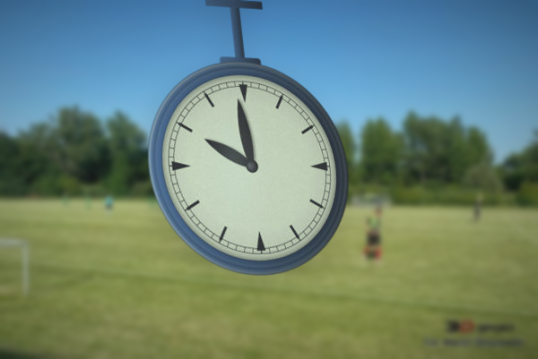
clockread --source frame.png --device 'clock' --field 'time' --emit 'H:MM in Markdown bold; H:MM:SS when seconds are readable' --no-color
**9:59**
